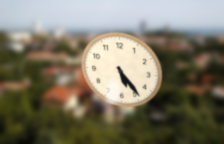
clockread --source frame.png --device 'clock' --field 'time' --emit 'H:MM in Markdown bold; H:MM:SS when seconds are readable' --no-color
**5:24**
